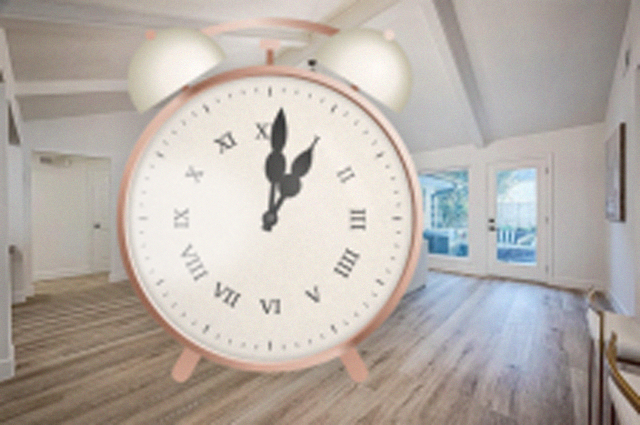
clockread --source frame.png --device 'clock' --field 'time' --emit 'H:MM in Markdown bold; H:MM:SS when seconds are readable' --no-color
**1:01**
